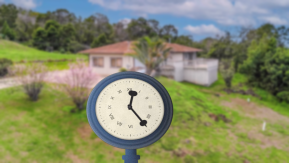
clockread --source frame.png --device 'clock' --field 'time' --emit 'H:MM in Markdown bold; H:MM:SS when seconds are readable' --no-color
**12:24**
